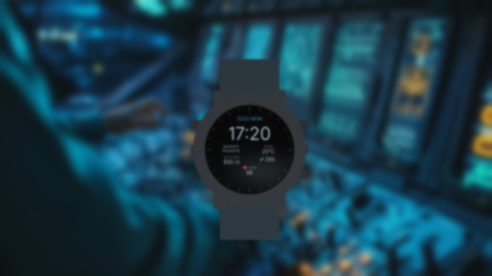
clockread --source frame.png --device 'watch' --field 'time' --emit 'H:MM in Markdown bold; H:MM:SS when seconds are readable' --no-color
**17:20**
